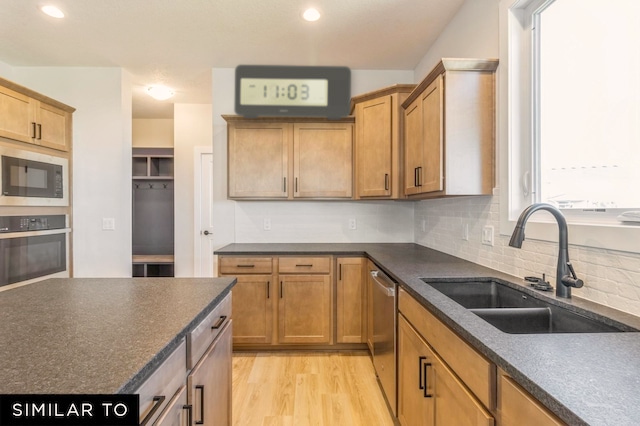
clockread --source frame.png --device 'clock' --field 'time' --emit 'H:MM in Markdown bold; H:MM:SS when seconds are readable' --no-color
**11:03**
